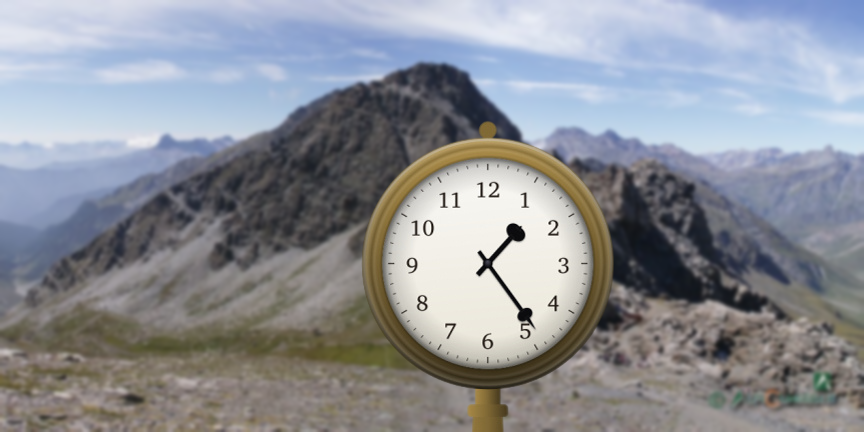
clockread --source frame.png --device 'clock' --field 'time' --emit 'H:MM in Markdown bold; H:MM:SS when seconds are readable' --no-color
**1:24**
